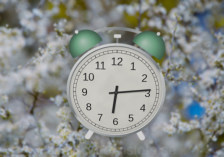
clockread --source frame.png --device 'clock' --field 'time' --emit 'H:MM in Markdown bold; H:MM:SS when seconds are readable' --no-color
**6:14**
